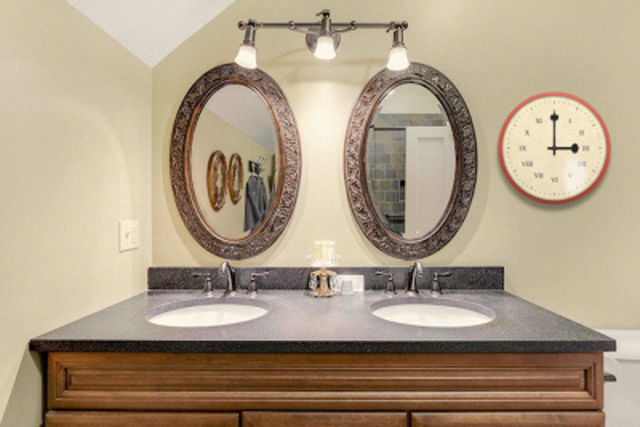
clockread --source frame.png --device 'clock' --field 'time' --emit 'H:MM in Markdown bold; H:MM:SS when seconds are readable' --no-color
**3:00**
